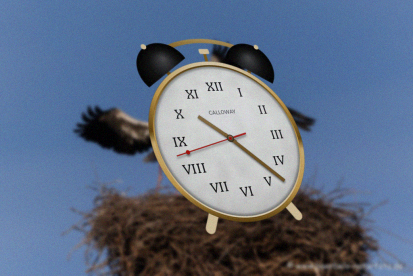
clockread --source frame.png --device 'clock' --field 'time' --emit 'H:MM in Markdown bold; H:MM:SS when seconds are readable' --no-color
**10:22:43**
